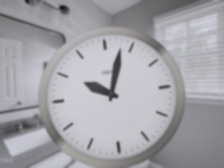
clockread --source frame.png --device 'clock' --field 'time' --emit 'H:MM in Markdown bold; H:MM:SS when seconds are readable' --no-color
**10:03**
